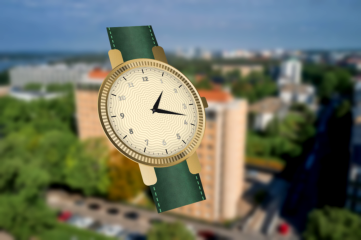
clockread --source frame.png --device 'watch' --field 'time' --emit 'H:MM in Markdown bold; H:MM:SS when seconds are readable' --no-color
**1:18**
